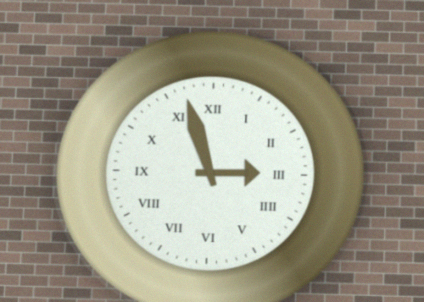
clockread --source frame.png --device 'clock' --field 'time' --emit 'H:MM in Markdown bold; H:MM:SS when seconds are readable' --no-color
**2:57**
